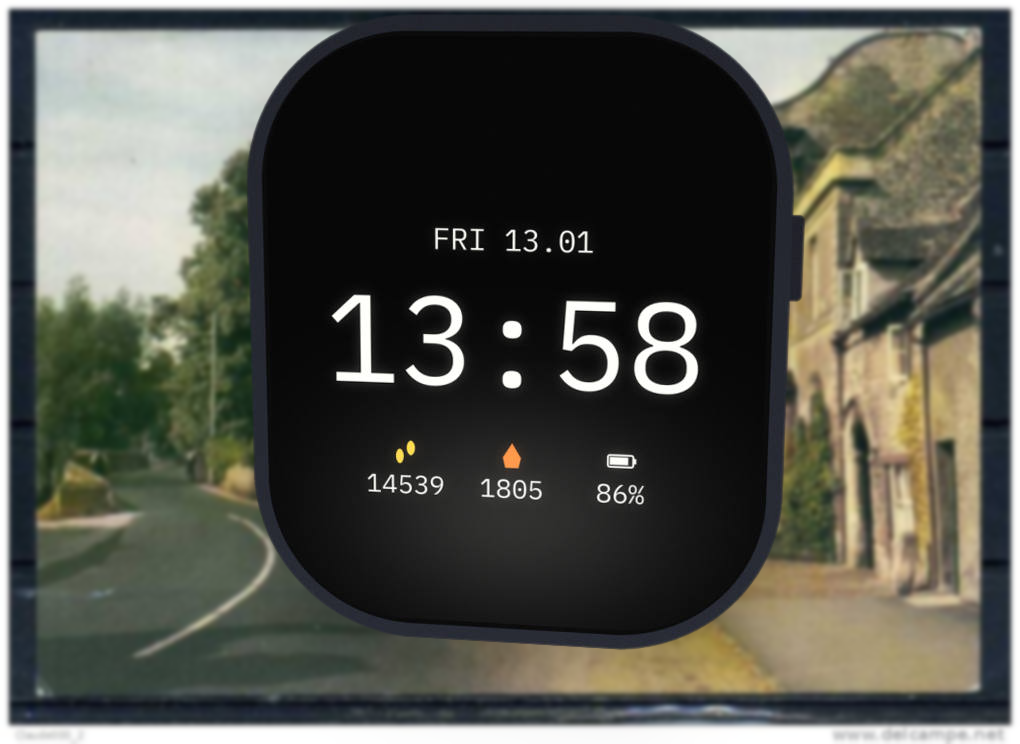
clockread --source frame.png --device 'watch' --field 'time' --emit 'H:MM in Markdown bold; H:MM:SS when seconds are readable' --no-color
**13:58**
